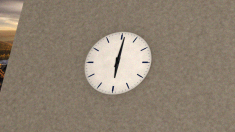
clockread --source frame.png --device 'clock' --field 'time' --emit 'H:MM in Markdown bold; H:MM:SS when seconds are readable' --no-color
**6:01**
